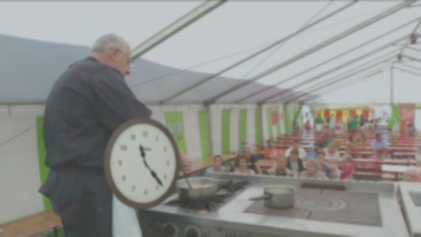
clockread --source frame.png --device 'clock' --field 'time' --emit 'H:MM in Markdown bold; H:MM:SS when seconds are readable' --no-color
**11:23**
